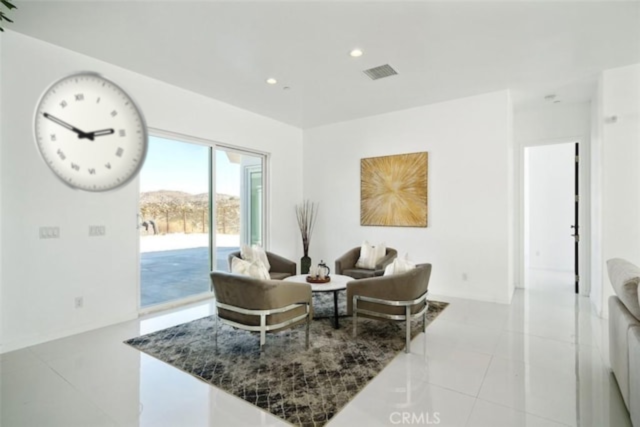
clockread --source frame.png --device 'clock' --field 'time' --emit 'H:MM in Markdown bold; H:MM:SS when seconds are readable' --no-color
**2:50**
